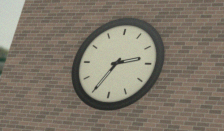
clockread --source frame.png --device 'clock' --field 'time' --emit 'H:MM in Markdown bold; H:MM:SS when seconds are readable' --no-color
**2:35**
